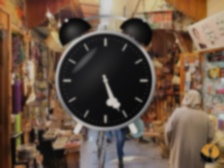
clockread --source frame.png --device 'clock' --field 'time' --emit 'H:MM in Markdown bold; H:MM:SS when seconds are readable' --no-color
**5:26**
